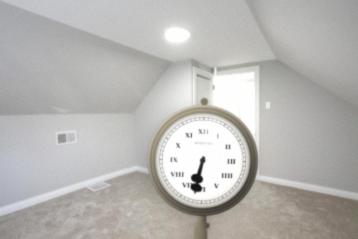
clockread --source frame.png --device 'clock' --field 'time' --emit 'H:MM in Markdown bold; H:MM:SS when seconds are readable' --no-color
**6:32**
